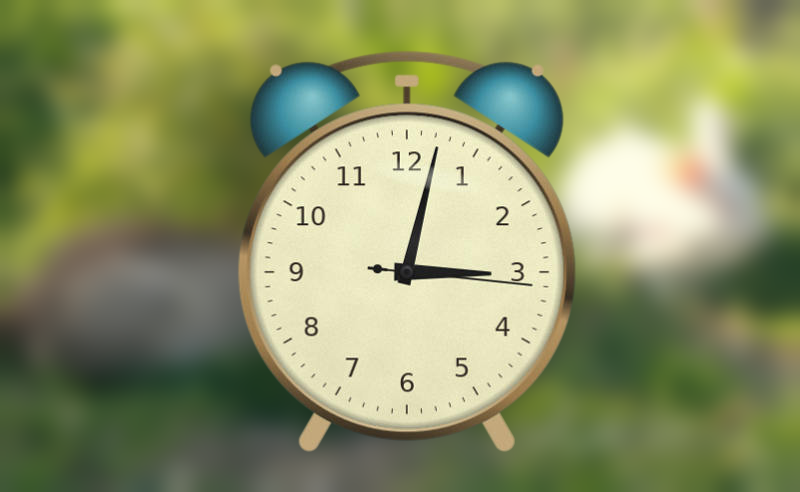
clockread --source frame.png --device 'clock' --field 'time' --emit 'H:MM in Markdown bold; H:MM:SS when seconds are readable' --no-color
**3:02:16**
